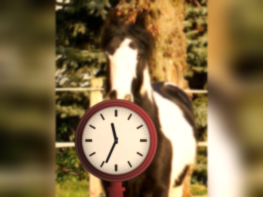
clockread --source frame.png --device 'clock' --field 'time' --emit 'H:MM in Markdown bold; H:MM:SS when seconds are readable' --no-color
**11:34**
